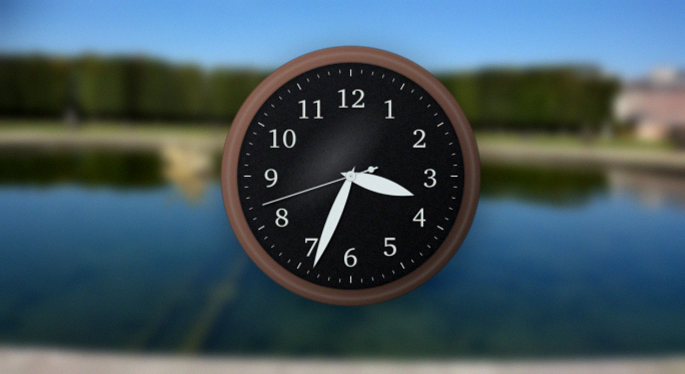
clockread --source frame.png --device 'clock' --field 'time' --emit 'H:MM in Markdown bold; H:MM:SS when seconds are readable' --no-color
**3:33:42**
